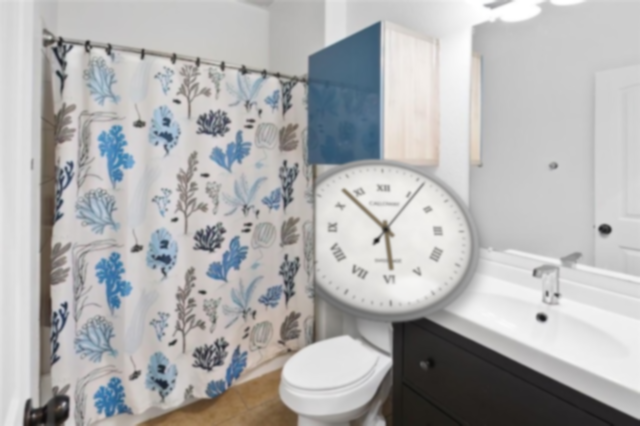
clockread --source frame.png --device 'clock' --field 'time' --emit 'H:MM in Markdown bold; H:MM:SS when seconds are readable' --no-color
**5:53:06**
